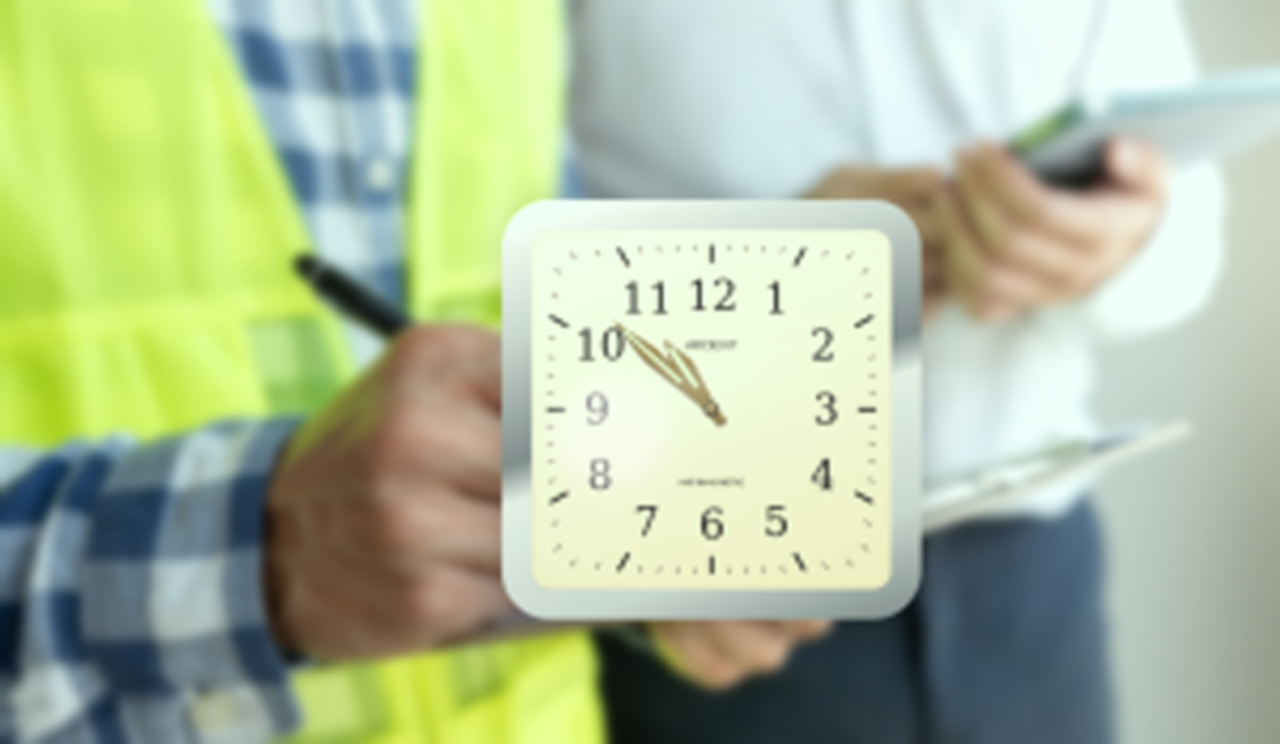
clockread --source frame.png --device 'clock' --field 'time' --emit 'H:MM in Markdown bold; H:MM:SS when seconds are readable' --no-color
**10:52**
